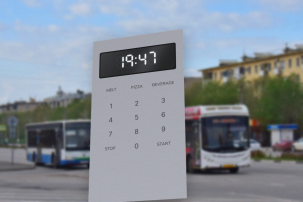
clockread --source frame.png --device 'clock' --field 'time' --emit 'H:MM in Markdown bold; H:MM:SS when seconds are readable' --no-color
**19:47**
